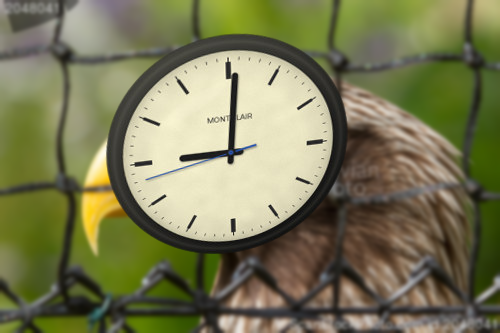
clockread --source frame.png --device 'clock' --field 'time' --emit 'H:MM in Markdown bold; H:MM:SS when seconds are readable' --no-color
**9:00:43**
